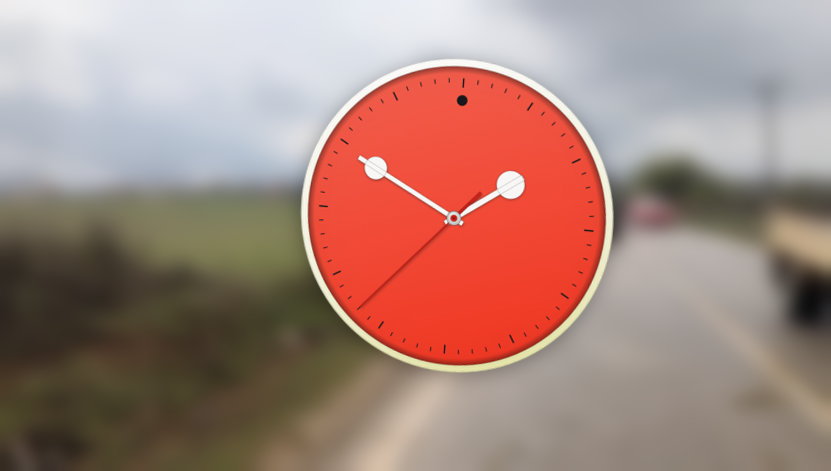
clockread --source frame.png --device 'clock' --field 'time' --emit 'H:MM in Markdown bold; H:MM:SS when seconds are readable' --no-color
**1:49:37**
